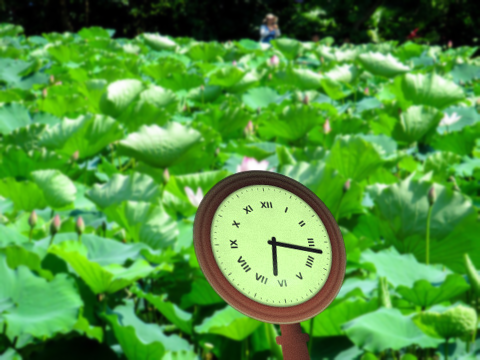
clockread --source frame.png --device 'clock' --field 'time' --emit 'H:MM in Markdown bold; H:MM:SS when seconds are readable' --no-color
**6:17**
